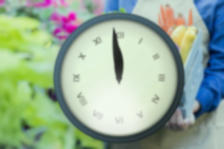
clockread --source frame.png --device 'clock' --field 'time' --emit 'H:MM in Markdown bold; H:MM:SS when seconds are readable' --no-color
**11:59**
